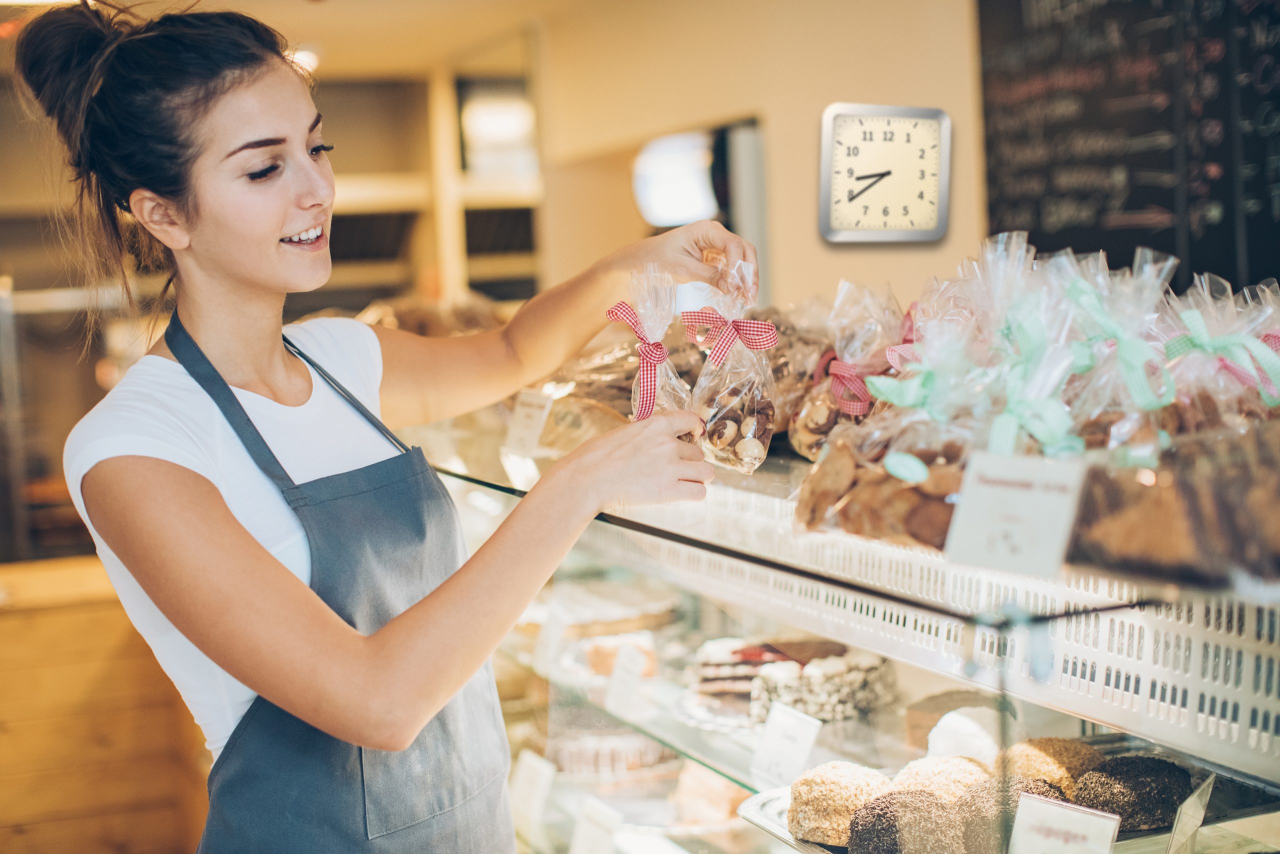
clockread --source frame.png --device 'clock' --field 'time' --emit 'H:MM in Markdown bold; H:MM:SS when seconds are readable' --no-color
**8:39**
